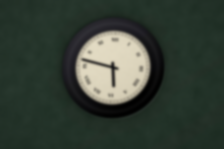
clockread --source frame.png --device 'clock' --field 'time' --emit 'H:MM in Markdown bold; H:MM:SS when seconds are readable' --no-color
**5:47**
